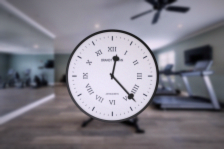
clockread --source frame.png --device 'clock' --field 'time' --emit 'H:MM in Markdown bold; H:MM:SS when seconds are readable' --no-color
**12:23**
